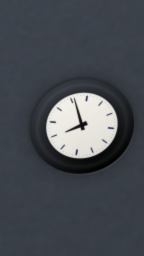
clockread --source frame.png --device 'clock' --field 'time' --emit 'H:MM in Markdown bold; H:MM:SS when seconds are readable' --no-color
**7:56**
